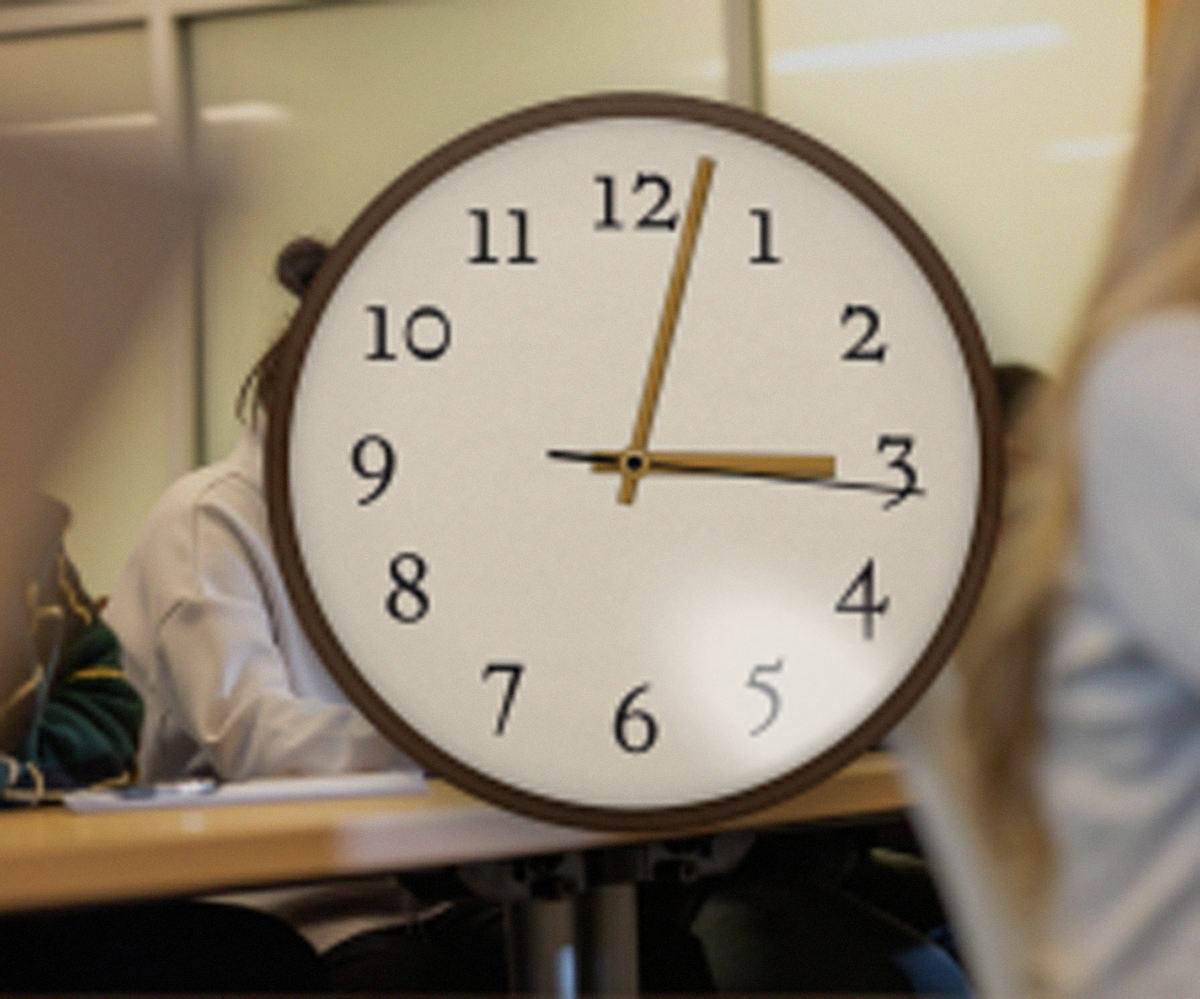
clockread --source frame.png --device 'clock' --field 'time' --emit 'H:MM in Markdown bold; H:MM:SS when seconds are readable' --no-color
**3:02:16**
